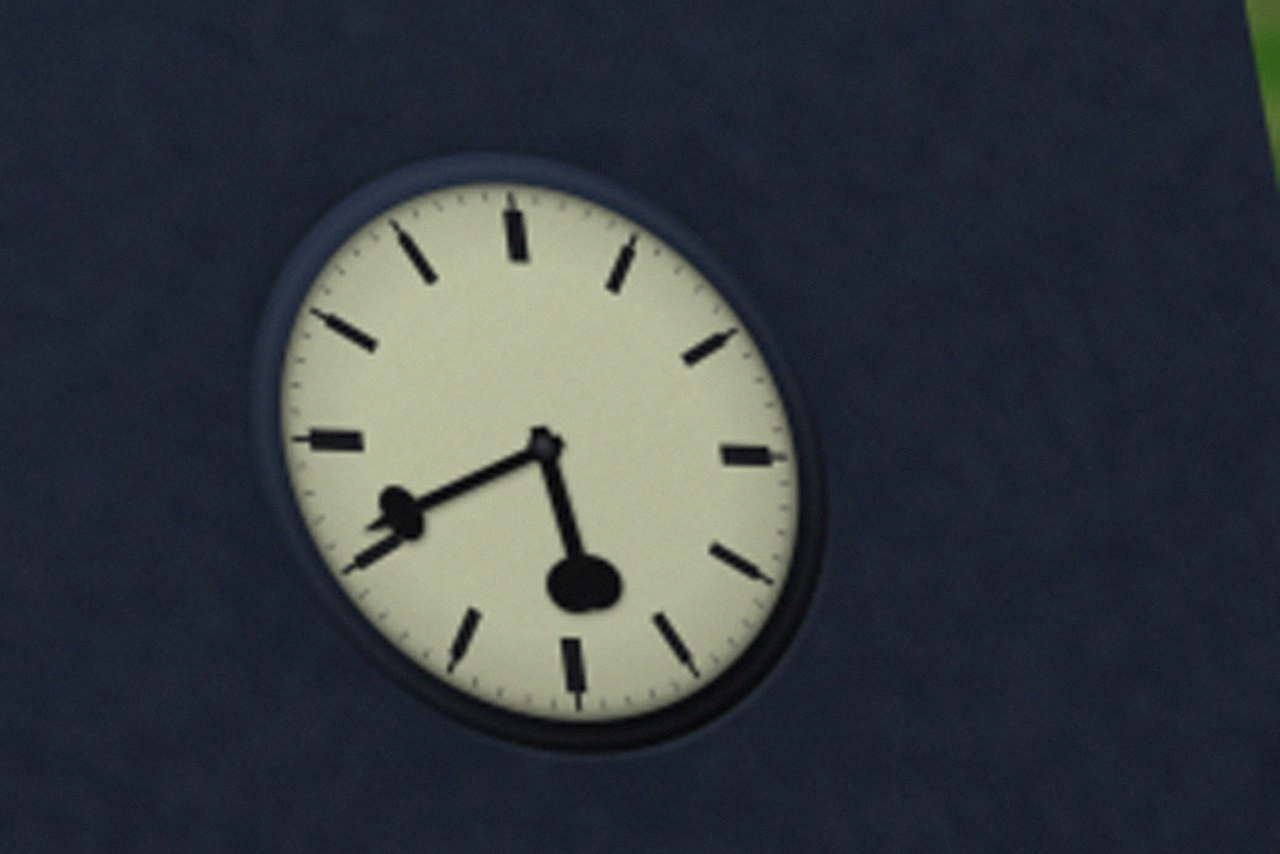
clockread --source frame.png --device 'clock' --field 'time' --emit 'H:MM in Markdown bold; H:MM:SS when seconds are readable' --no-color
**5:41**
